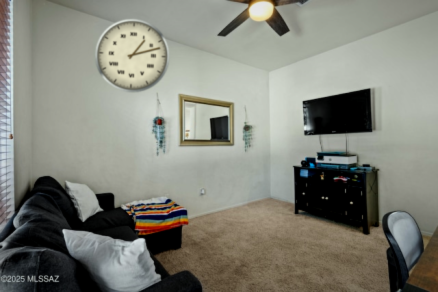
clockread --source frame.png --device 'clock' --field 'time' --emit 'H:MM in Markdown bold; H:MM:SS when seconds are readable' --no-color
**1:12**
